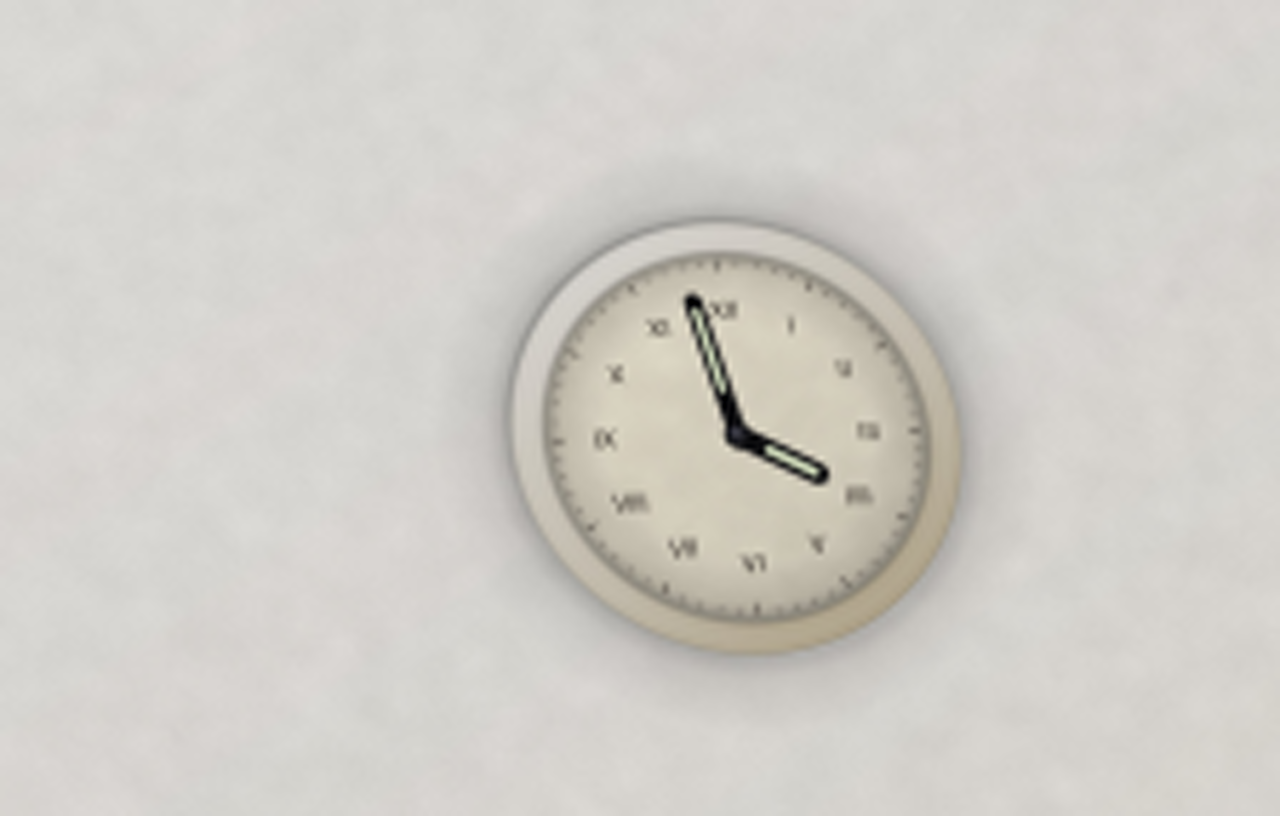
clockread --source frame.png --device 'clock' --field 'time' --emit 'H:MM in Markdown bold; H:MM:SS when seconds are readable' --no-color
**3:58**
